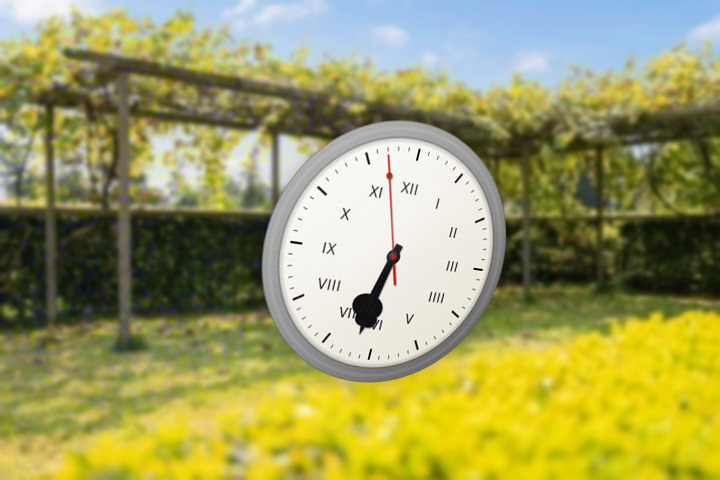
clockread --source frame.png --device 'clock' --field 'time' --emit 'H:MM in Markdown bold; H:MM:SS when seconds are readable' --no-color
**6:31:57**
